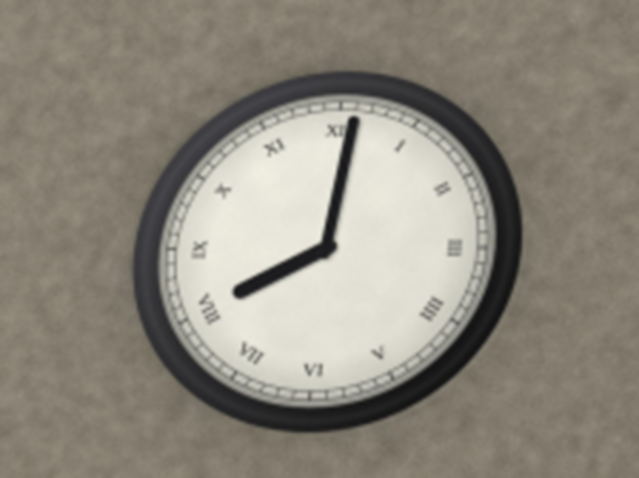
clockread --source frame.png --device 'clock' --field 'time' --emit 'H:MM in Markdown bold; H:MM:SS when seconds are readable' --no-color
**8:01**
